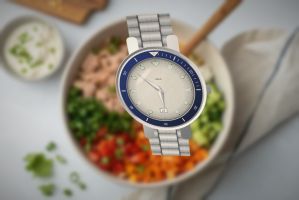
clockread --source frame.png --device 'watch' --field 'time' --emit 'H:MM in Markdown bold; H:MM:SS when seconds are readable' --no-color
**5:52**
